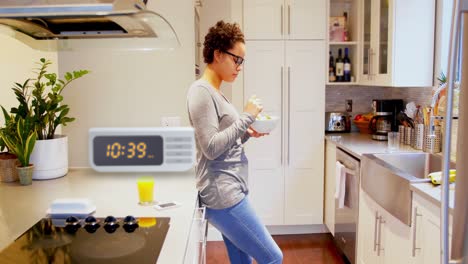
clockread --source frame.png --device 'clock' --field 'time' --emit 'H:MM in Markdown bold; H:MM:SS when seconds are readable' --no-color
**10:39**
